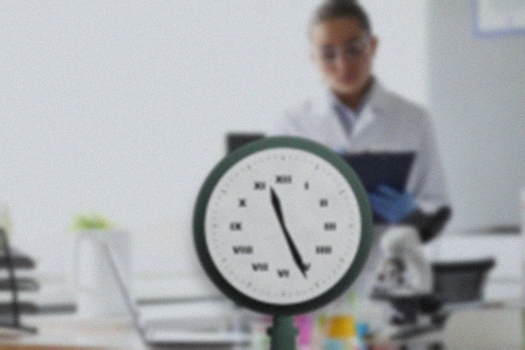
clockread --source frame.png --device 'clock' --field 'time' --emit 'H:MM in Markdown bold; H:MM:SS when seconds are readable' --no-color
**11:26**
